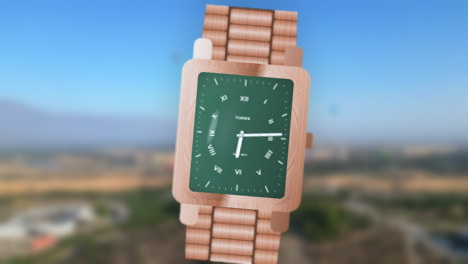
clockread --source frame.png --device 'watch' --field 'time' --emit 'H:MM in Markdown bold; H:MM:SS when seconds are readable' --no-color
**6:14**
